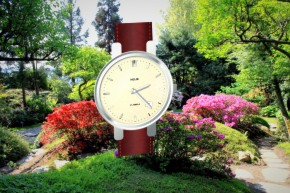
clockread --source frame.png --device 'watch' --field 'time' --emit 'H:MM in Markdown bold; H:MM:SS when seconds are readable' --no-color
**2:23**
